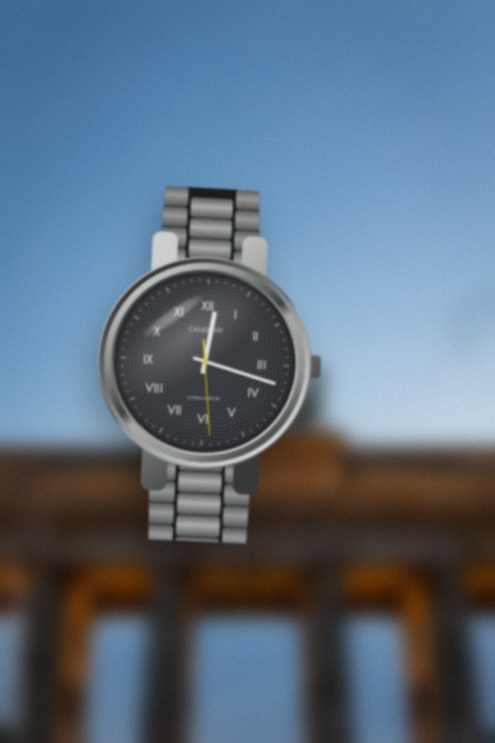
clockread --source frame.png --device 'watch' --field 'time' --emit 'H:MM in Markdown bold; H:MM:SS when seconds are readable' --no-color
**12:17:29**
